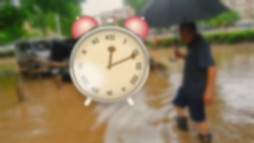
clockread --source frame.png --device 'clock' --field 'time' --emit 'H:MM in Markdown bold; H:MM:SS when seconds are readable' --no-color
**12:11**
